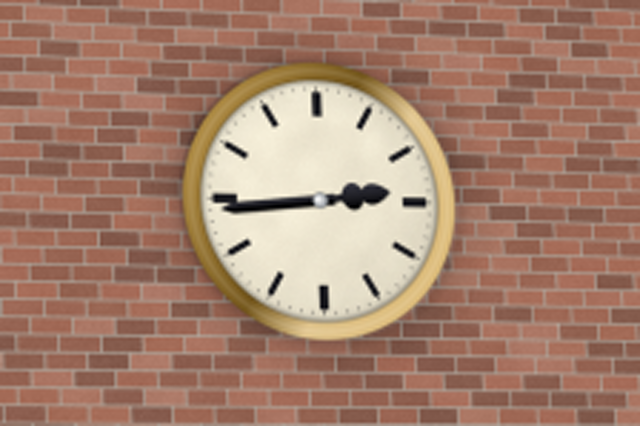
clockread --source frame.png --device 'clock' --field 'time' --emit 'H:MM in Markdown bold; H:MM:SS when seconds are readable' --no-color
**2:44**
